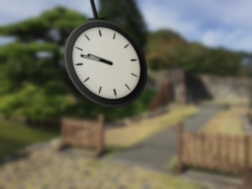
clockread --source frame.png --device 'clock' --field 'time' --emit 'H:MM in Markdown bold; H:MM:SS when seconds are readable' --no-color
**9:48**
